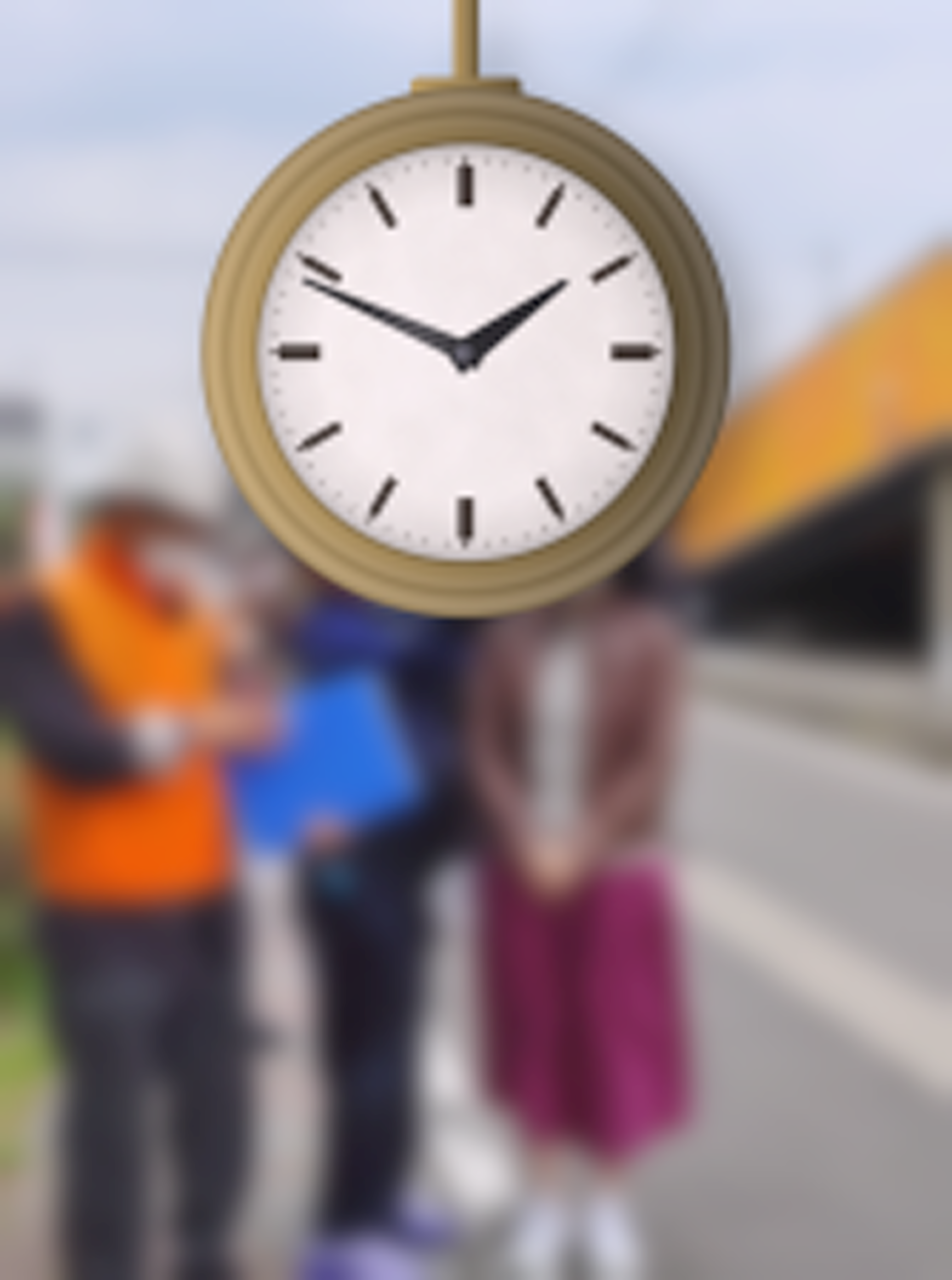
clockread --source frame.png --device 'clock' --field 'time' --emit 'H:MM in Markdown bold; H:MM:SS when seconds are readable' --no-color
**1:49**
